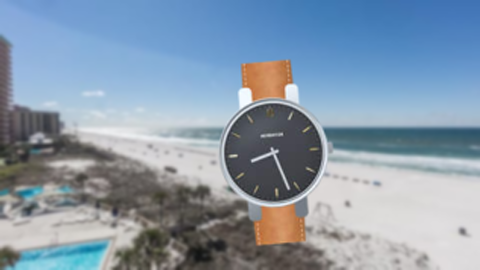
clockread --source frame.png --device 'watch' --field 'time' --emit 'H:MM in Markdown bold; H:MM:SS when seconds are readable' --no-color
**8:27**
